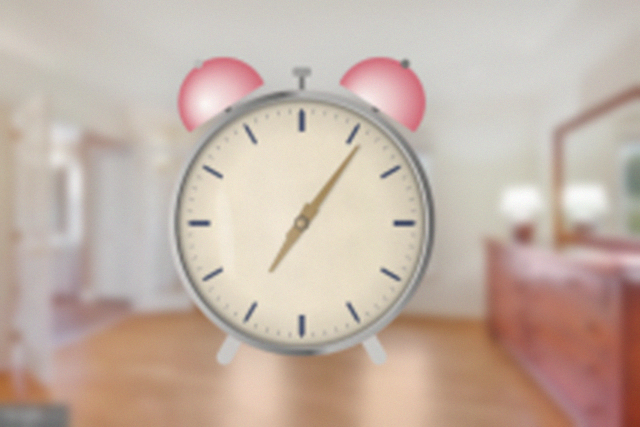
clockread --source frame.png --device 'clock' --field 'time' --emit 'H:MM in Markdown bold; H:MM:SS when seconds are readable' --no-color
**7:06**
